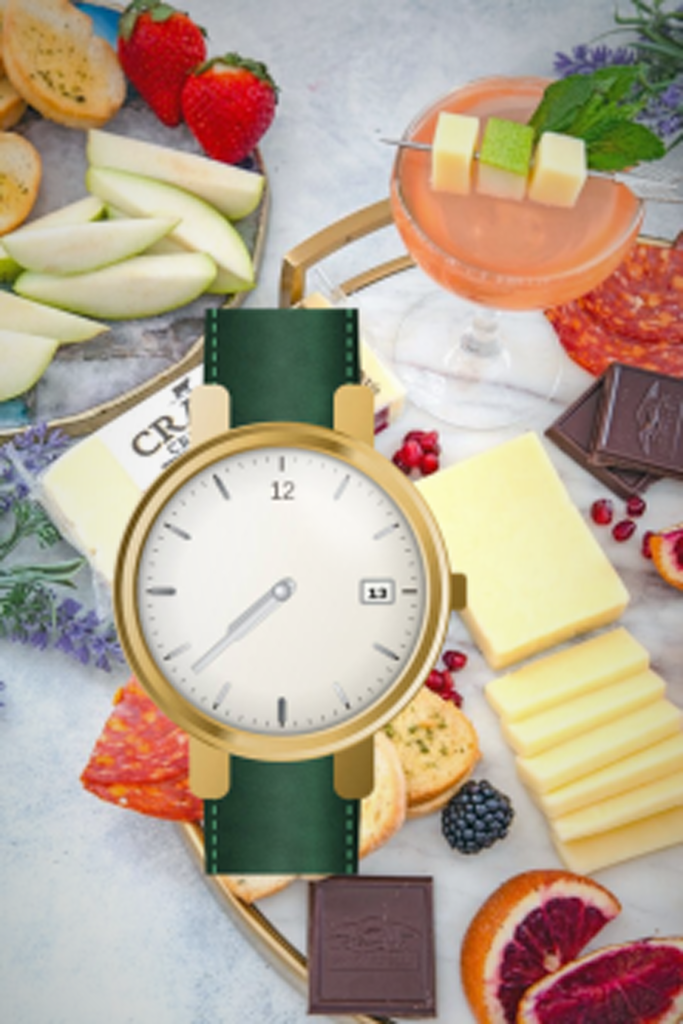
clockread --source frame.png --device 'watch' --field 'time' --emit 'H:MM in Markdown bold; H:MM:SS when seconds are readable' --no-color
**7:38**
